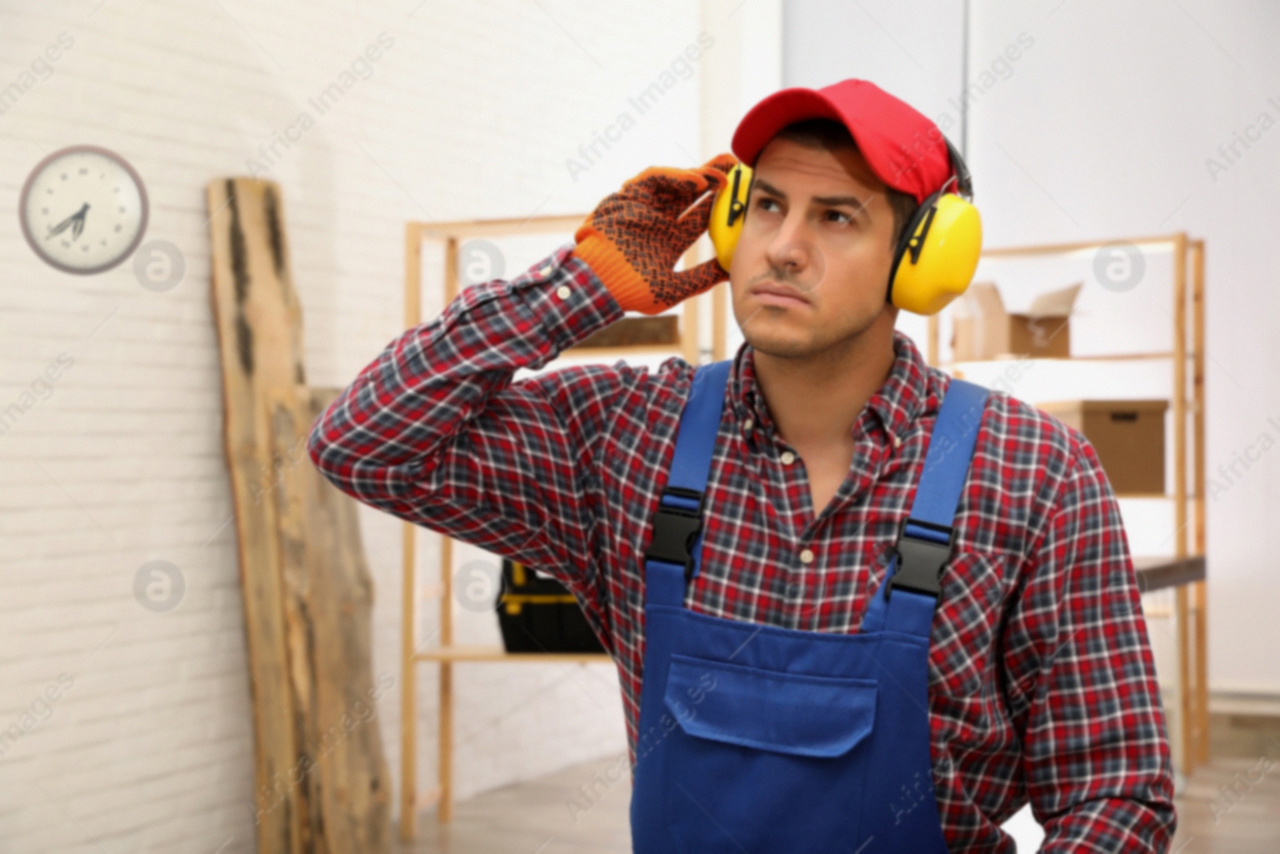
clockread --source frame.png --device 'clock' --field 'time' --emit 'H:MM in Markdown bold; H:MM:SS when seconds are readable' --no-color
**6:39**
